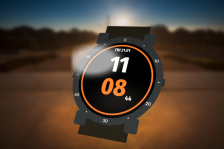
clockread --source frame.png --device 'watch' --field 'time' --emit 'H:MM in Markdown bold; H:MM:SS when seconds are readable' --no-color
**11:08**
